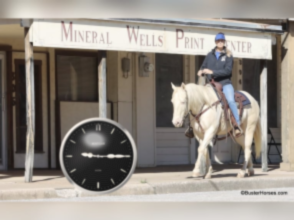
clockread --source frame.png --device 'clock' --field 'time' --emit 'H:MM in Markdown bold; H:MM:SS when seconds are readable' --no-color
**9:15**
